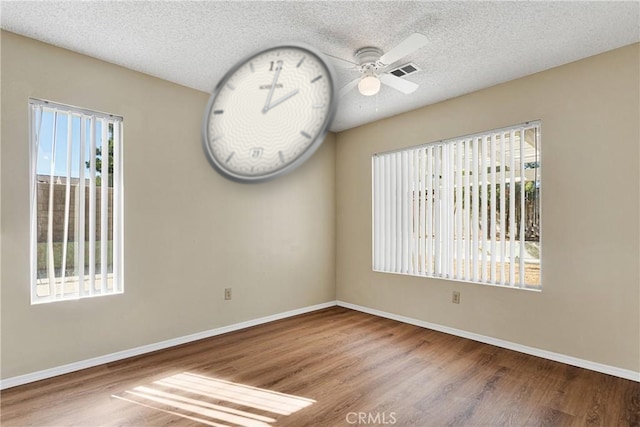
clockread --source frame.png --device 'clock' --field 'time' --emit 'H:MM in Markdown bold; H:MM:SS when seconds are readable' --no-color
**2:01**
